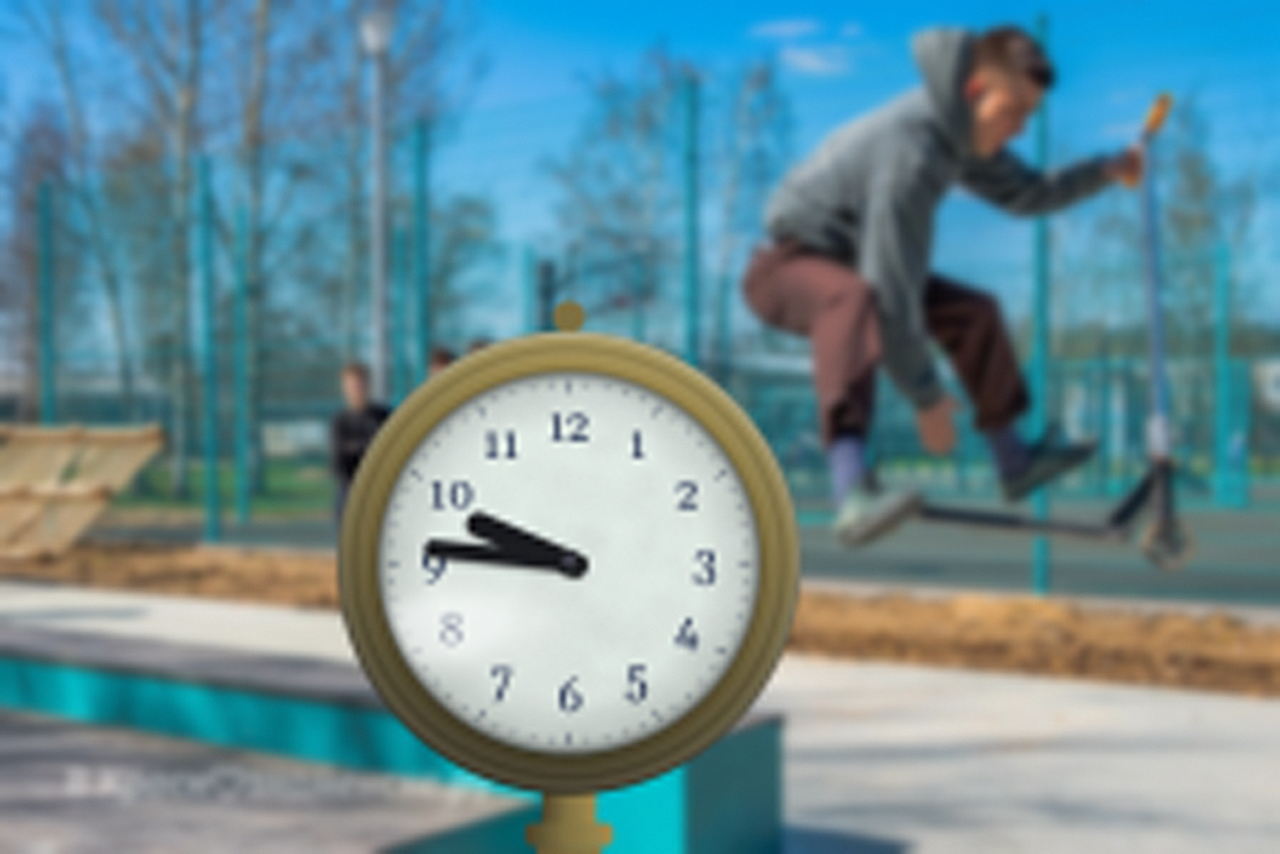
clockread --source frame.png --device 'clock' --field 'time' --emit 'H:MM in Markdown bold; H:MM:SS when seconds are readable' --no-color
**9:46**
